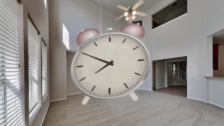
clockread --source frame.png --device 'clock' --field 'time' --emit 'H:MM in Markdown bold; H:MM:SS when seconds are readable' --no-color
**7:50**
